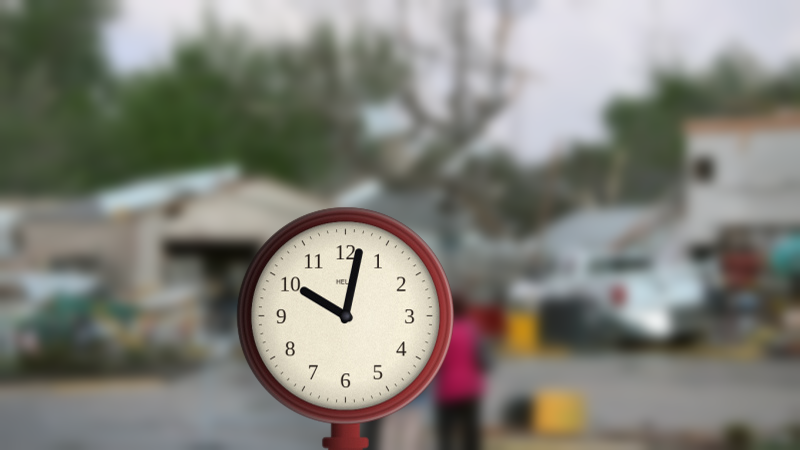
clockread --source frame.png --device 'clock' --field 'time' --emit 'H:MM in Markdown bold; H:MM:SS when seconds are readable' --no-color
**10:02**
